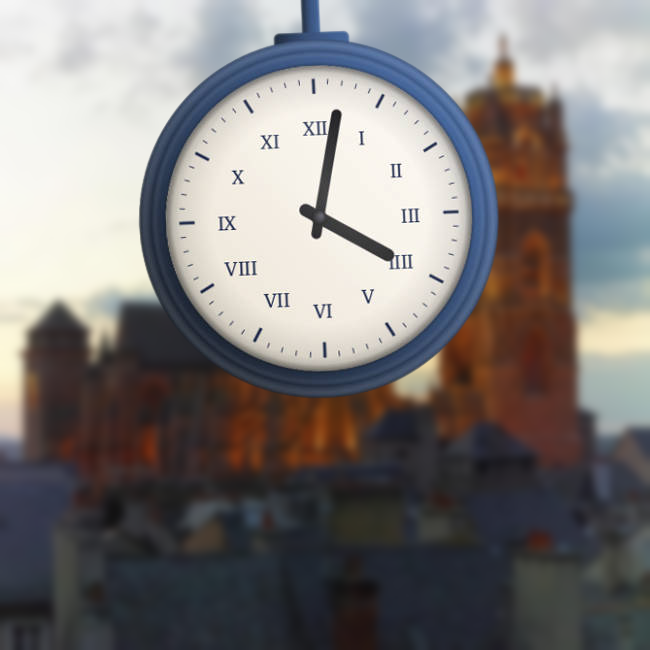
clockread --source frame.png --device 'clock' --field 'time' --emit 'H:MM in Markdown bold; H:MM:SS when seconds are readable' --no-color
**4:02**
